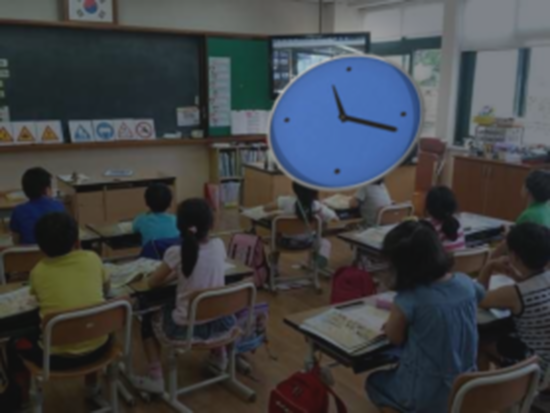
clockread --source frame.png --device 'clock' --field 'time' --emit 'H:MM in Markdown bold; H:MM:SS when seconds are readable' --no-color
**11:18**
